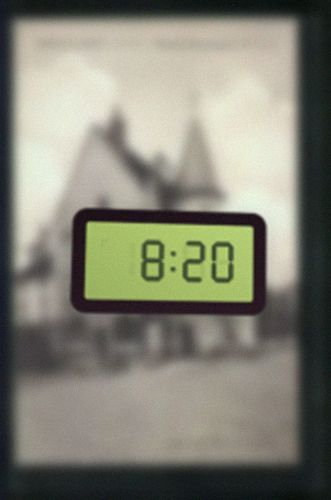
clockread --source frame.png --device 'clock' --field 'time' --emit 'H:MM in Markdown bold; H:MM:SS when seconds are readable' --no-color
**8:20**
